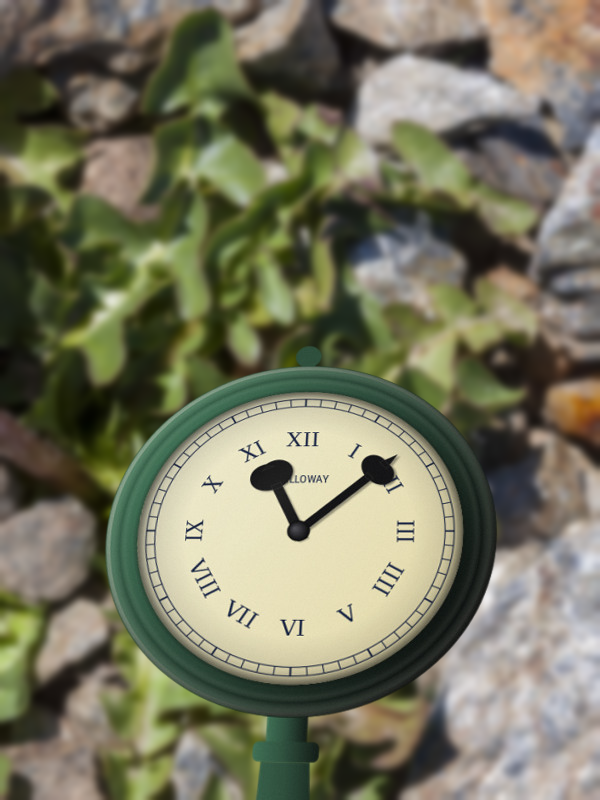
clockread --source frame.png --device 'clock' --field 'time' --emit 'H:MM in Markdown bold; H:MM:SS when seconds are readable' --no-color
**11:08**
